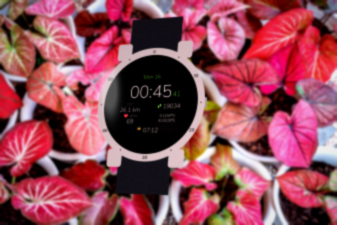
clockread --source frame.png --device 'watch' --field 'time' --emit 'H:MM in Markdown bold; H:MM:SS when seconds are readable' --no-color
**0:45**
